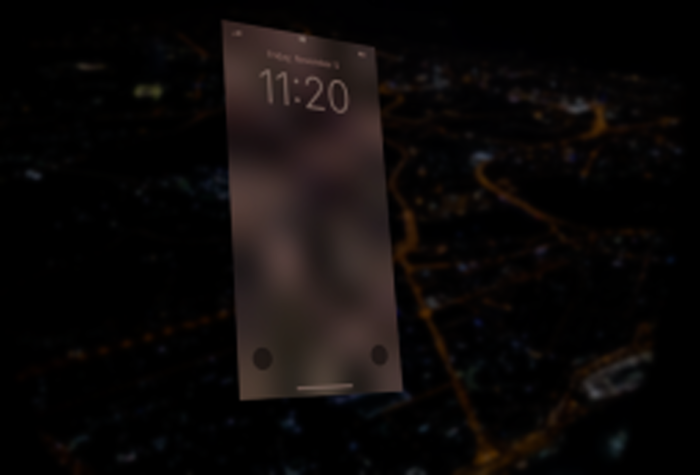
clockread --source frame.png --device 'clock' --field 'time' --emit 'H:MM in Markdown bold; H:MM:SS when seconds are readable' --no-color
**11:20**
